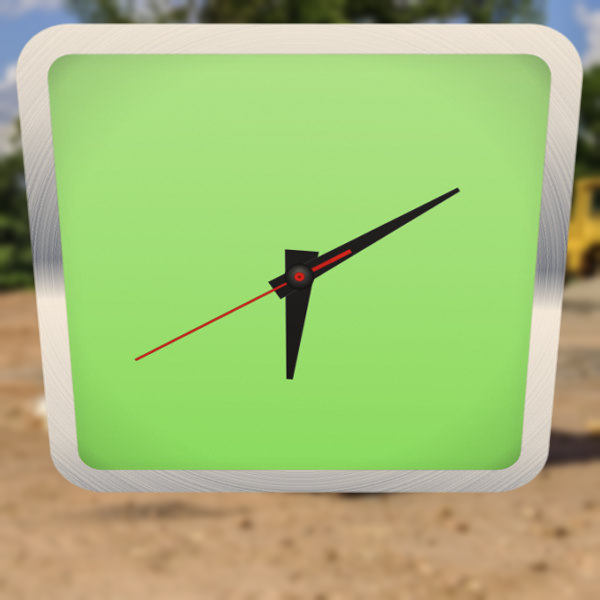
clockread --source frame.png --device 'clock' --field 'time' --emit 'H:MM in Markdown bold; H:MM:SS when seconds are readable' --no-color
**6:09:40**
